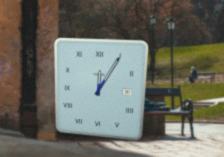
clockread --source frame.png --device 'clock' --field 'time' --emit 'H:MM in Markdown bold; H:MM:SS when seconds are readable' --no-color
**12:05**
